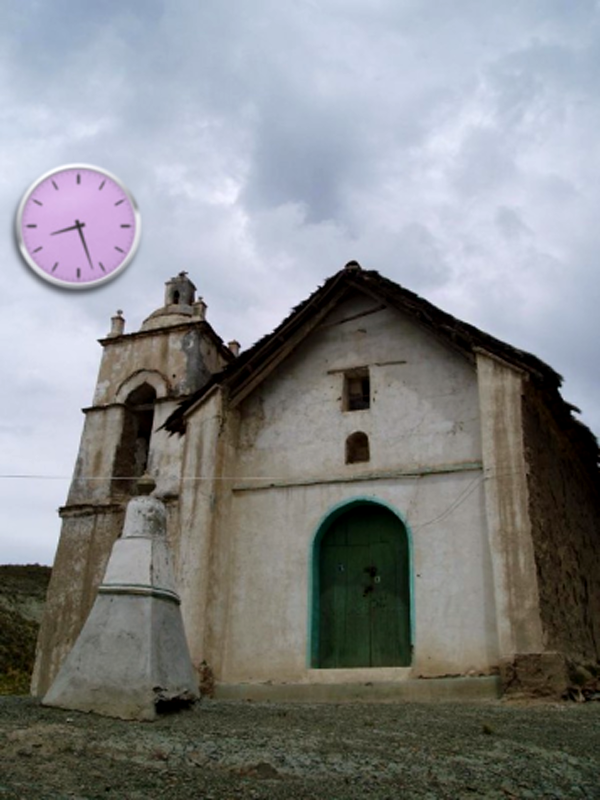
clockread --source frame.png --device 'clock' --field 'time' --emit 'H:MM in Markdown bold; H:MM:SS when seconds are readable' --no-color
**8:27**
